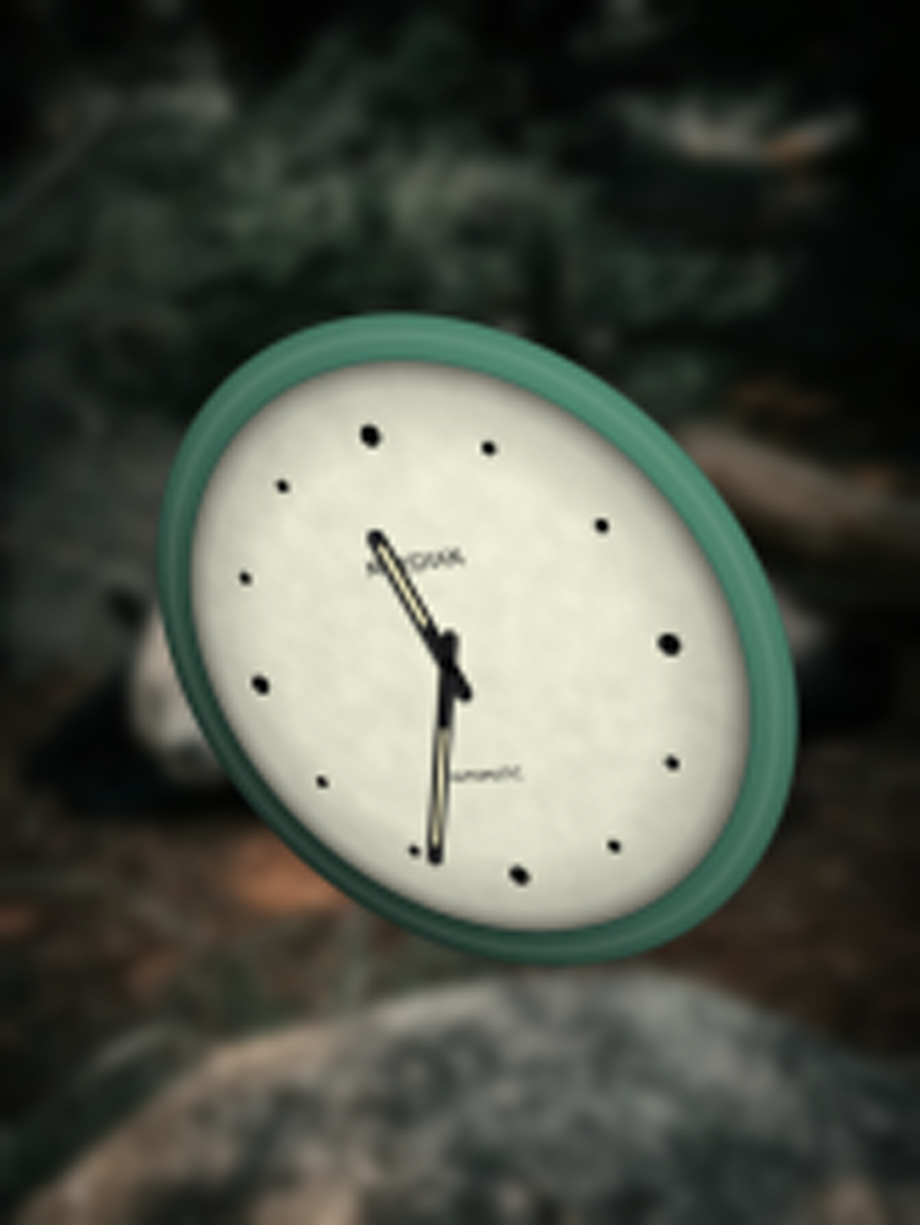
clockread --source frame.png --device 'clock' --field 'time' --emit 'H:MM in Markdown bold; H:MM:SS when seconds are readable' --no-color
**11:34**
